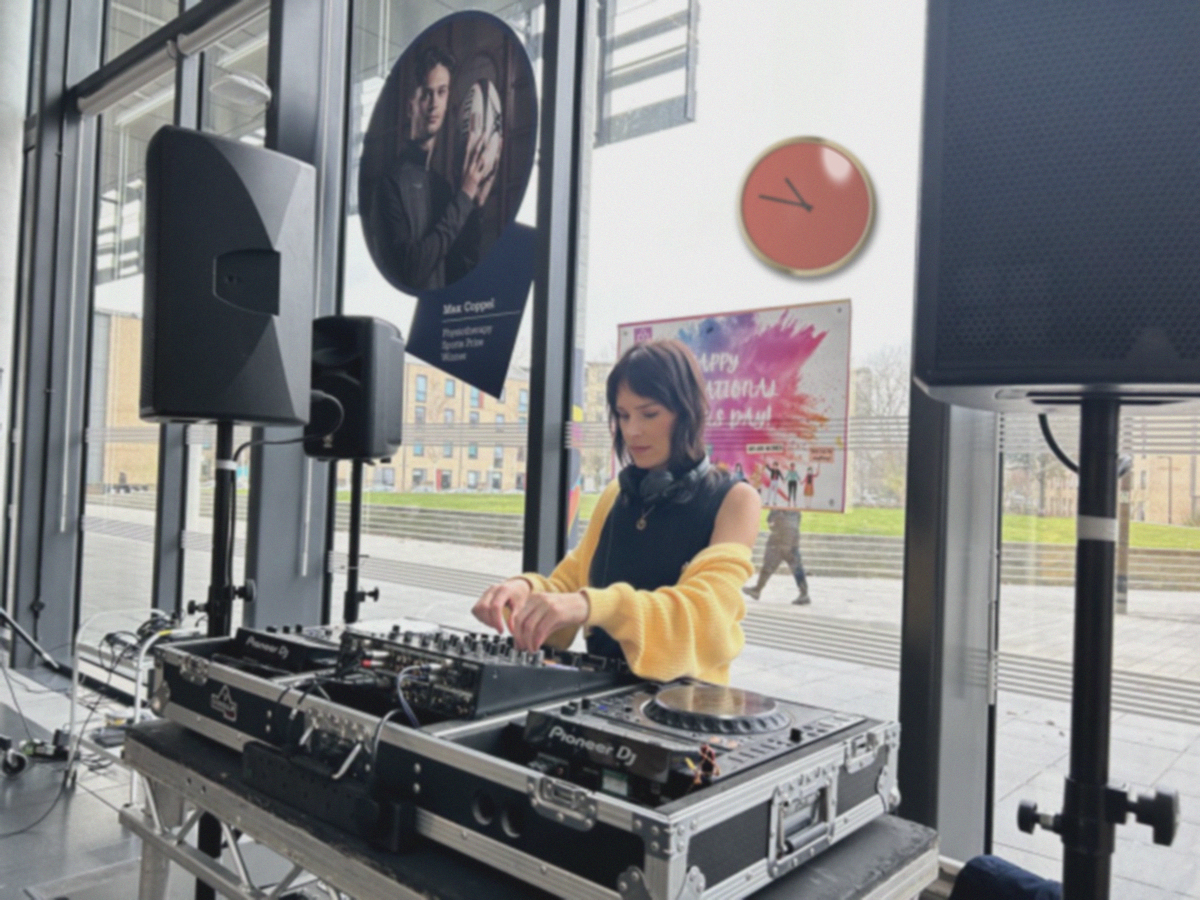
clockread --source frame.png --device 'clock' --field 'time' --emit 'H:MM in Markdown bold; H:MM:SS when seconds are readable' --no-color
**10:47**
